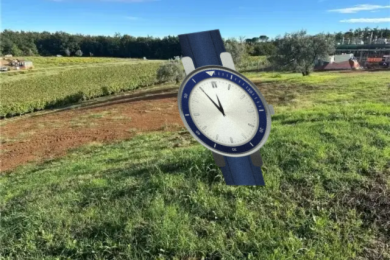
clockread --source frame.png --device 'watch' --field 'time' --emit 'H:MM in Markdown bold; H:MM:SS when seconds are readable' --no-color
**11:55**
